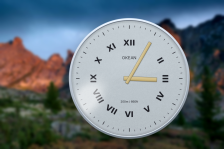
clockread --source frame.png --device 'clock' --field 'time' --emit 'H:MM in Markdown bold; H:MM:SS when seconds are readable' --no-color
**3:05**
